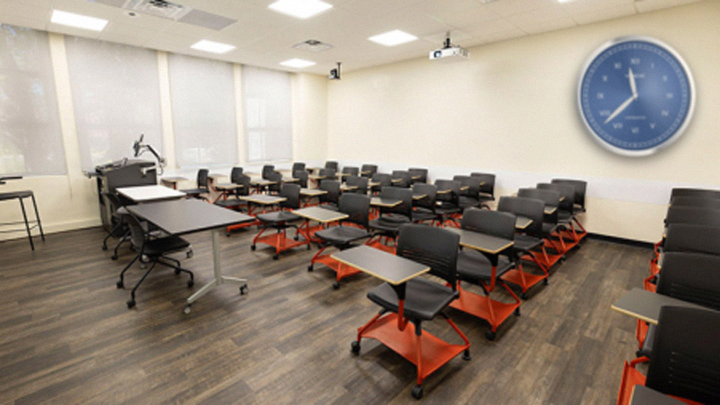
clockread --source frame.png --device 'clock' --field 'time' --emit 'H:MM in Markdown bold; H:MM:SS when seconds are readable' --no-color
**11:38**
